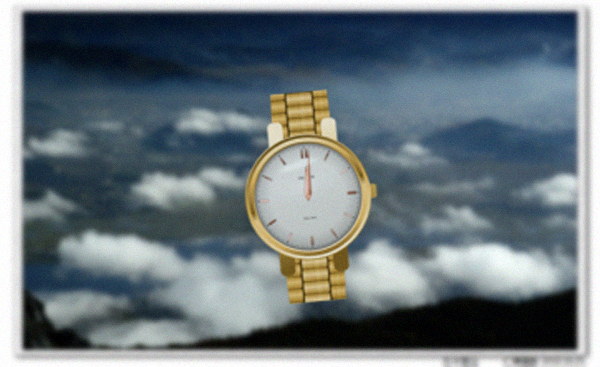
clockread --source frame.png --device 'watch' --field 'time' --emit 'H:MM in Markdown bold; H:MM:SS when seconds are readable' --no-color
**12:01**
